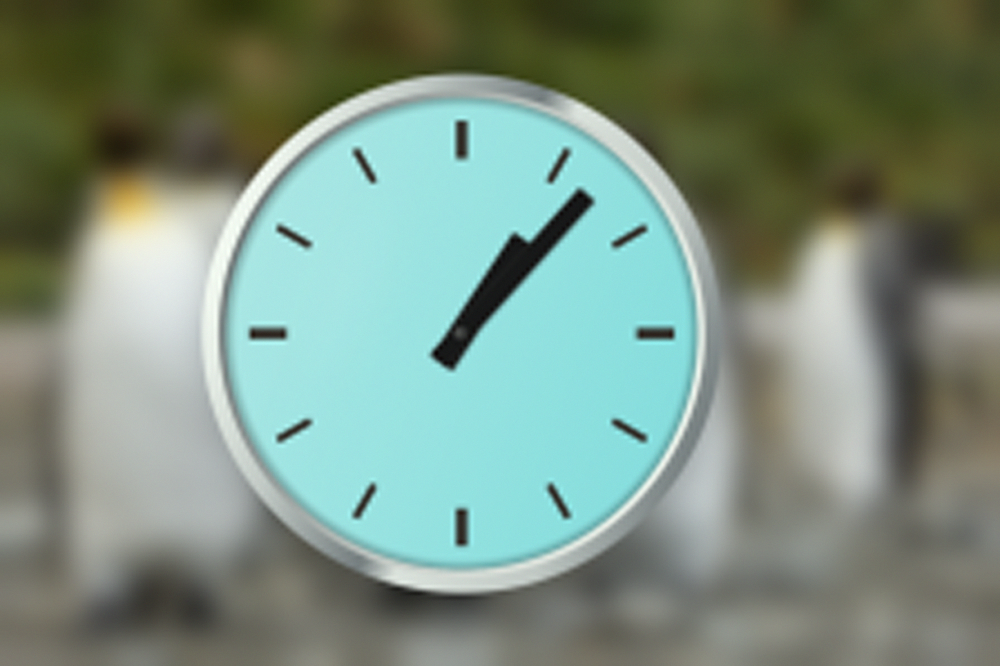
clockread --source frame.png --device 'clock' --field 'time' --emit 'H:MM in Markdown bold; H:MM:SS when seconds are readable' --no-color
**1:07**
